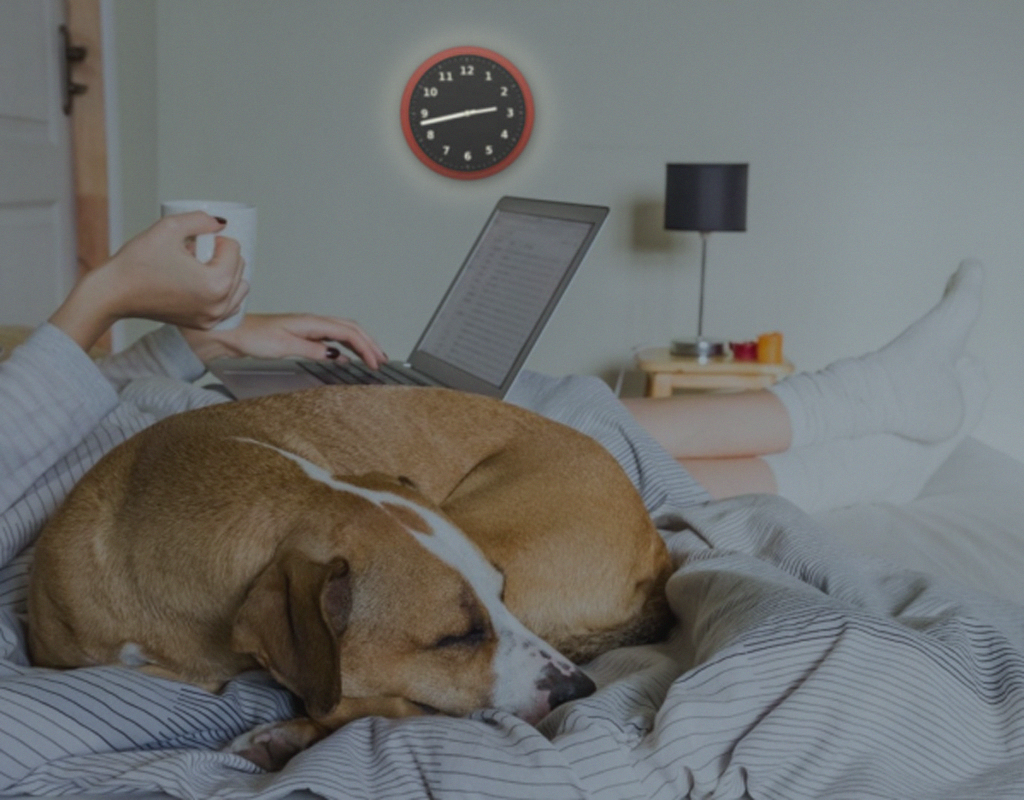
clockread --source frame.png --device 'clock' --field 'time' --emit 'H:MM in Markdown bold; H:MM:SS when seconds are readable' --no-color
**2:43**
